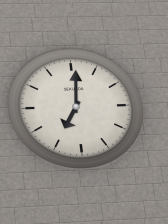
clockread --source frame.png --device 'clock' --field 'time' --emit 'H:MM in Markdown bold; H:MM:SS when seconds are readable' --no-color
**7:01**
